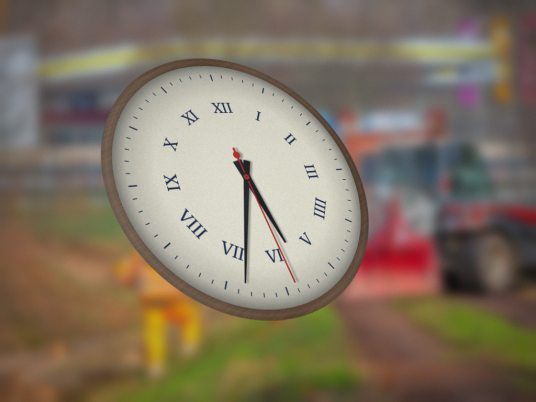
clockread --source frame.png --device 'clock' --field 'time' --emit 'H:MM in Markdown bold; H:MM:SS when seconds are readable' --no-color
**5:33:29**
